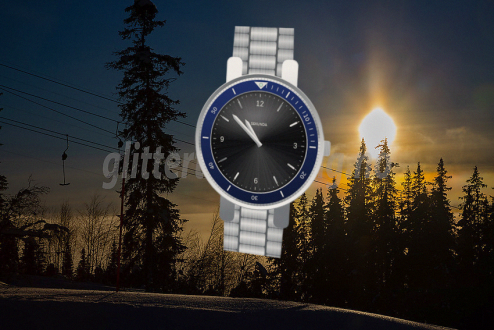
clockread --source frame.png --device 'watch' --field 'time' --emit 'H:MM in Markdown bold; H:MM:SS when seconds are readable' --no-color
**10:52**
